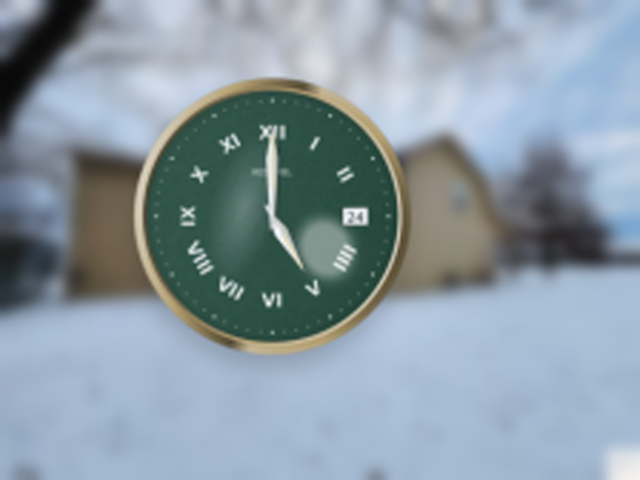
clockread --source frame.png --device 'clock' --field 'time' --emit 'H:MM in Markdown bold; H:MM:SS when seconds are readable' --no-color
**5:00**
